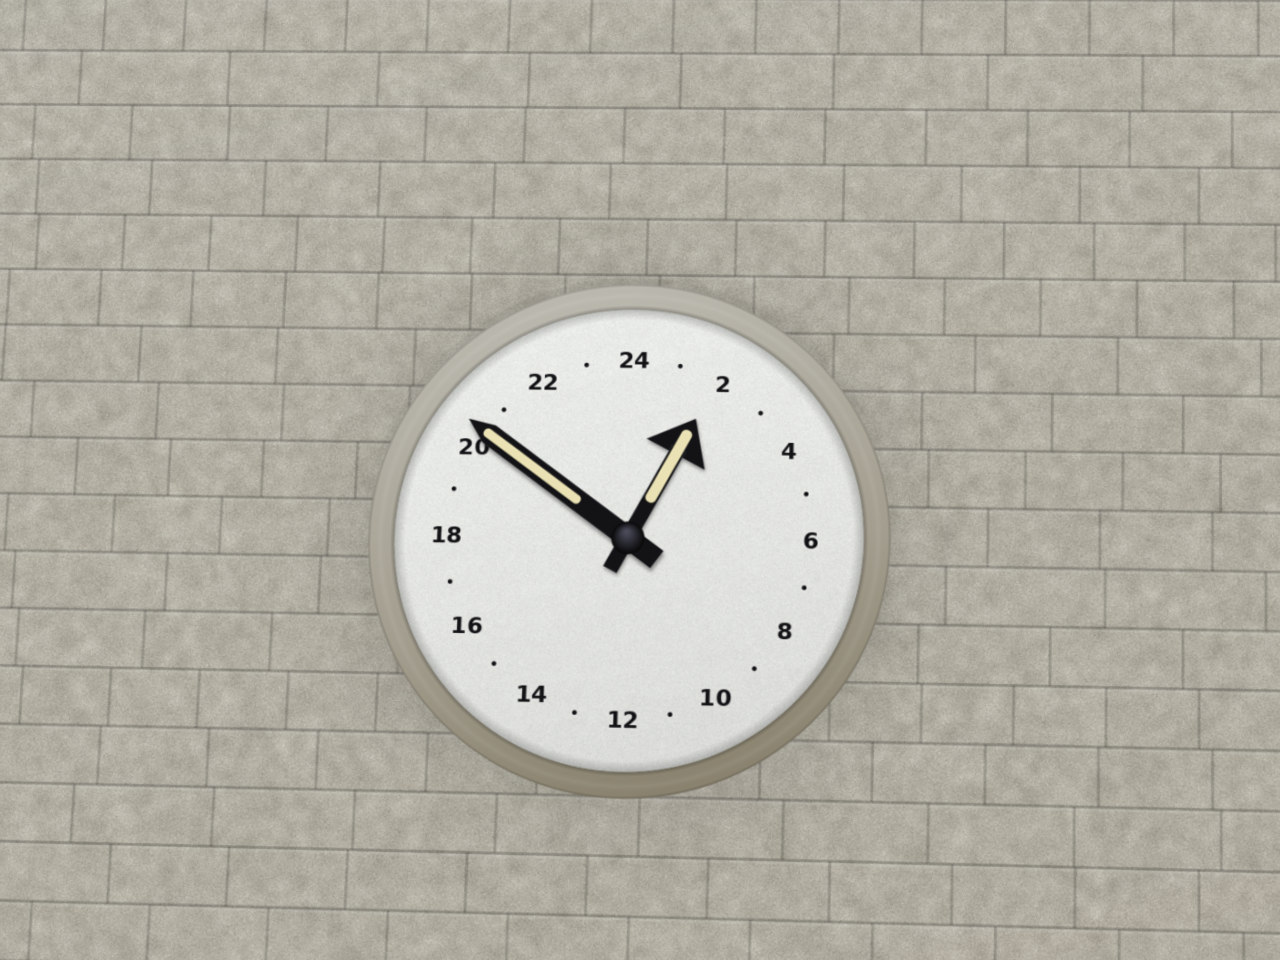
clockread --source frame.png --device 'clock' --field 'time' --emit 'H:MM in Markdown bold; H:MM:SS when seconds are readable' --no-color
**1:51**
